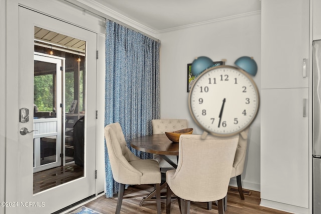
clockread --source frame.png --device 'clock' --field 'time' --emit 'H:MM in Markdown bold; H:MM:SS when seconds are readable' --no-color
**6:32**
